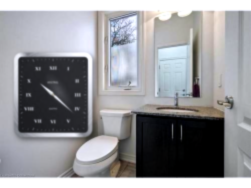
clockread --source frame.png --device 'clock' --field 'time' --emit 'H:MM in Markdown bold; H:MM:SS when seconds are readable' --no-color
**10:22**
